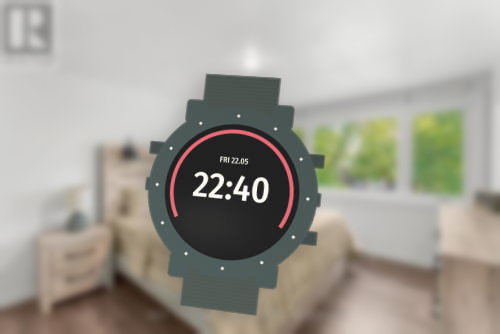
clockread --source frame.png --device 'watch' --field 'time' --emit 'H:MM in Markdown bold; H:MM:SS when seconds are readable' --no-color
**22:40**
